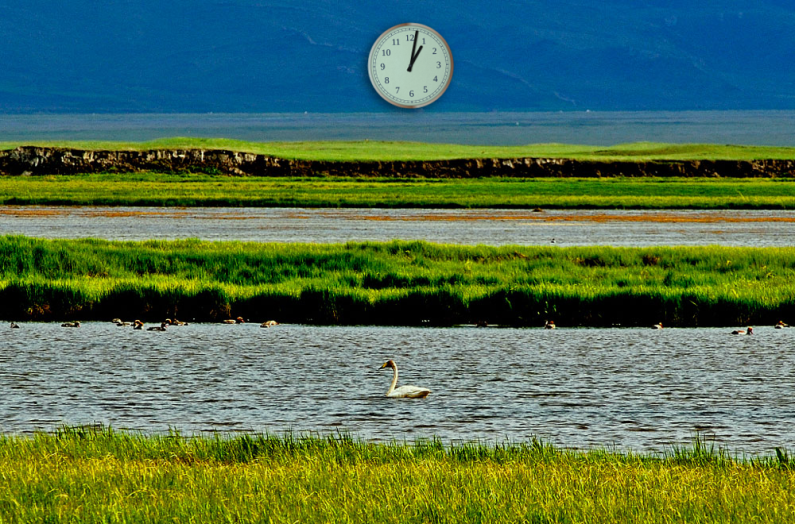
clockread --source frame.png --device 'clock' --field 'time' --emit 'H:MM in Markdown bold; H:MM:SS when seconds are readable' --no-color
**1:02**
